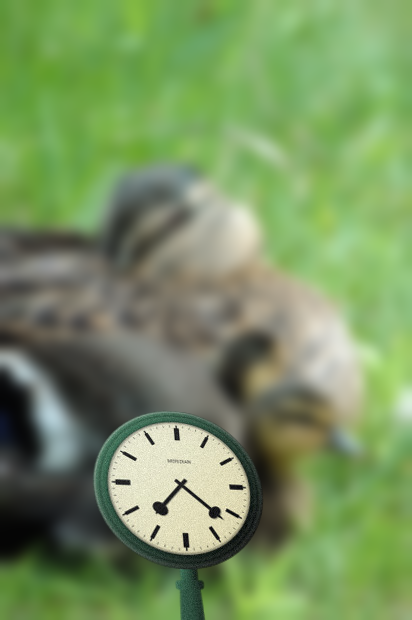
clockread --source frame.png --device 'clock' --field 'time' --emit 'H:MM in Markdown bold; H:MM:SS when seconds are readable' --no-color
**7:22**
